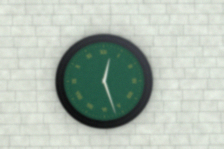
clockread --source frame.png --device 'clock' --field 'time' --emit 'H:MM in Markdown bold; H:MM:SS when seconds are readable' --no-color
**12:27**
